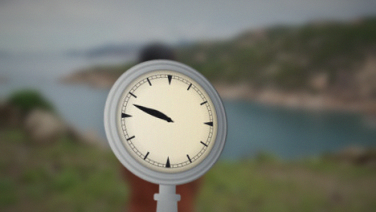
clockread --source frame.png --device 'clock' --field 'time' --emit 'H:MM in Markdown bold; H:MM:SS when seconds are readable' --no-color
**9:48**
